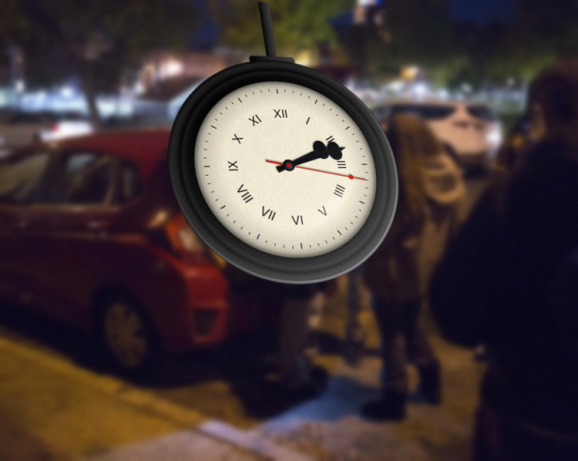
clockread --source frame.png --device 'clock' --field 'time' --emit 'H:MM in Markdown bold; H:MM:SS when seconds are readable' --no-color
**2:12:17**
